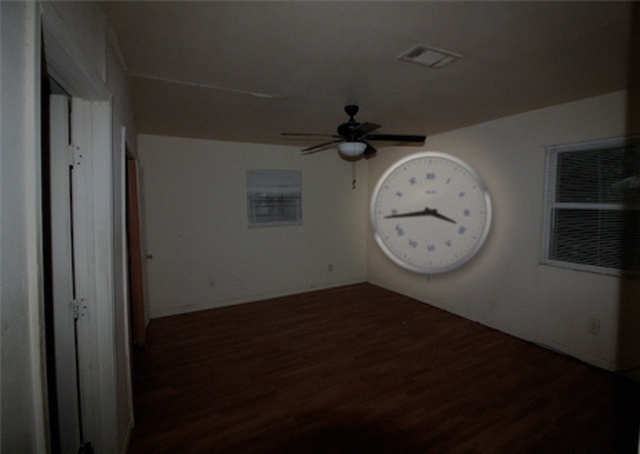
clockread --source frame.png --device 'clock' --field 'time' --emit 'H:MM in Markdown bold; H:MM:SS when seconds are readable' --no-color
**3:44**
